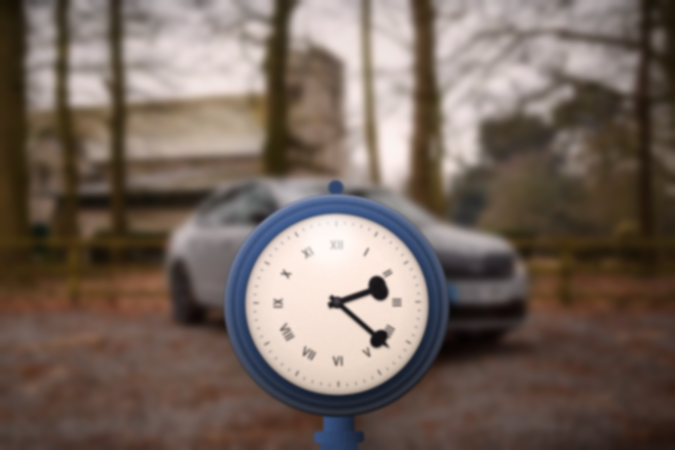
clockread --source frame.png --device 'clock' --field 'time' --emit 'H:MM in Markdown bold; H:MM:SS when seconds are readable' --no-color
**2:22**
